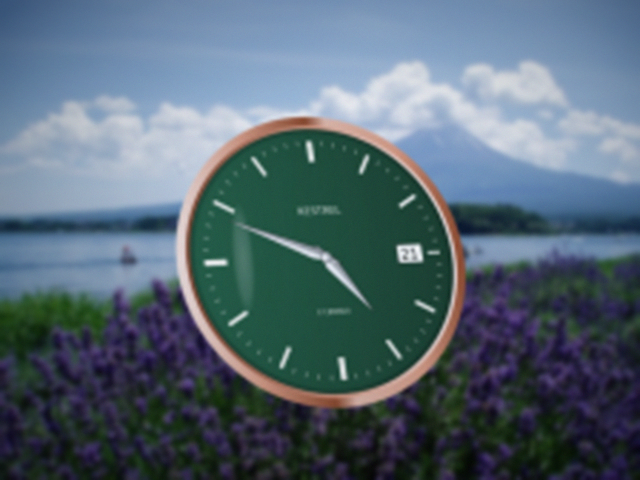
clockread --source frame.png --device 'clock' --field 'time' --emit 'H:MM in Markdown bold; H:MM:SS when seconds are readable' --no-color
**4:49**
